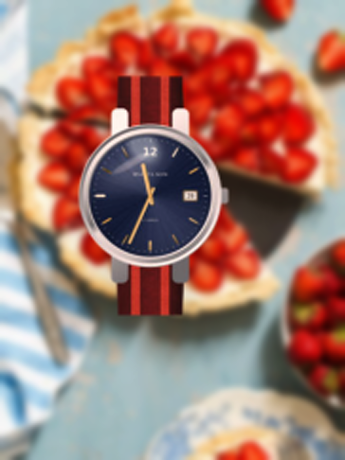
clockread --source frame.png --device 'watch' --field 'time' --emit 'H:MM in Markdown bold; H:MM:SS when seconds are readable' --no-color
**11:34**
